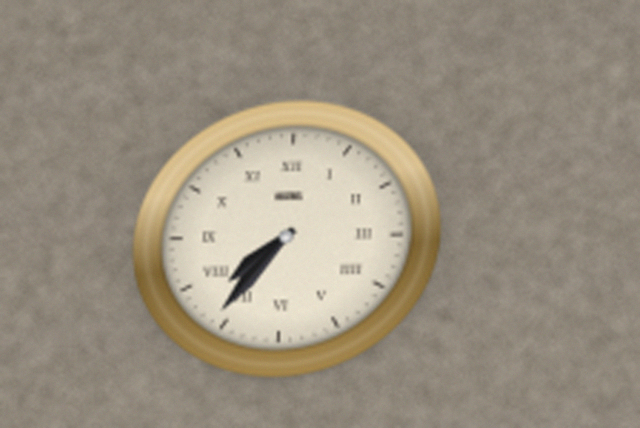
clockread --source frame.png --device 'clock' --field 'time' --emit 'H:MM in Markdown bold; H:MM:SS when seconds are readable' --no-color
**7:36**
